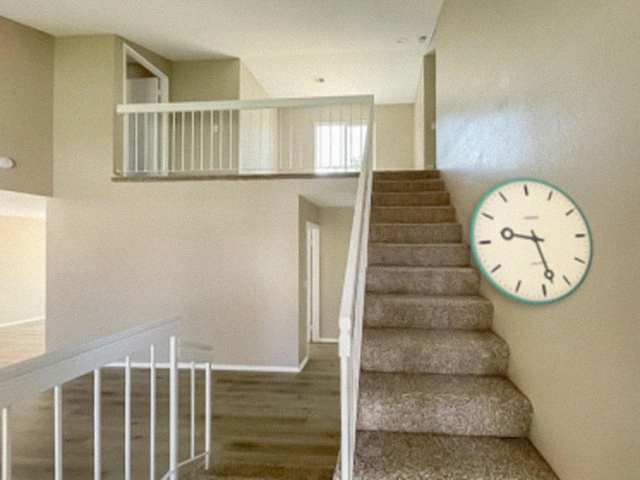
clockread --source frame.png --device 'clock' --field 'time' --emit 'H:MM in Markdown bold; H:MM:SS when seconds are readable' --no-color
**9:28**
